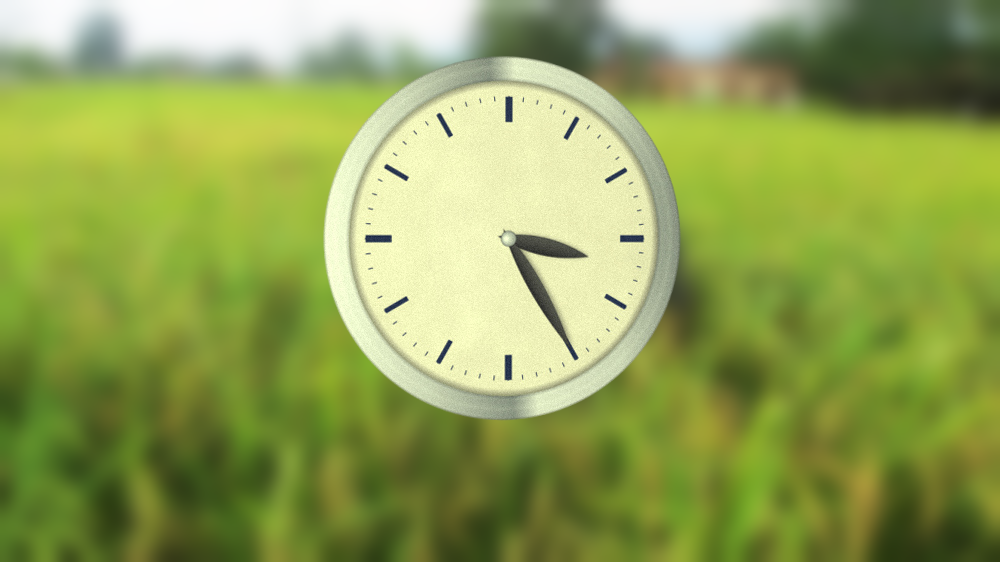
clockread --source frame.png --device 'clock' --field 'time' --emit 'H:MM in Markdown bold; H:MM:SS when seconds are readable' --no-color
**3:25**
